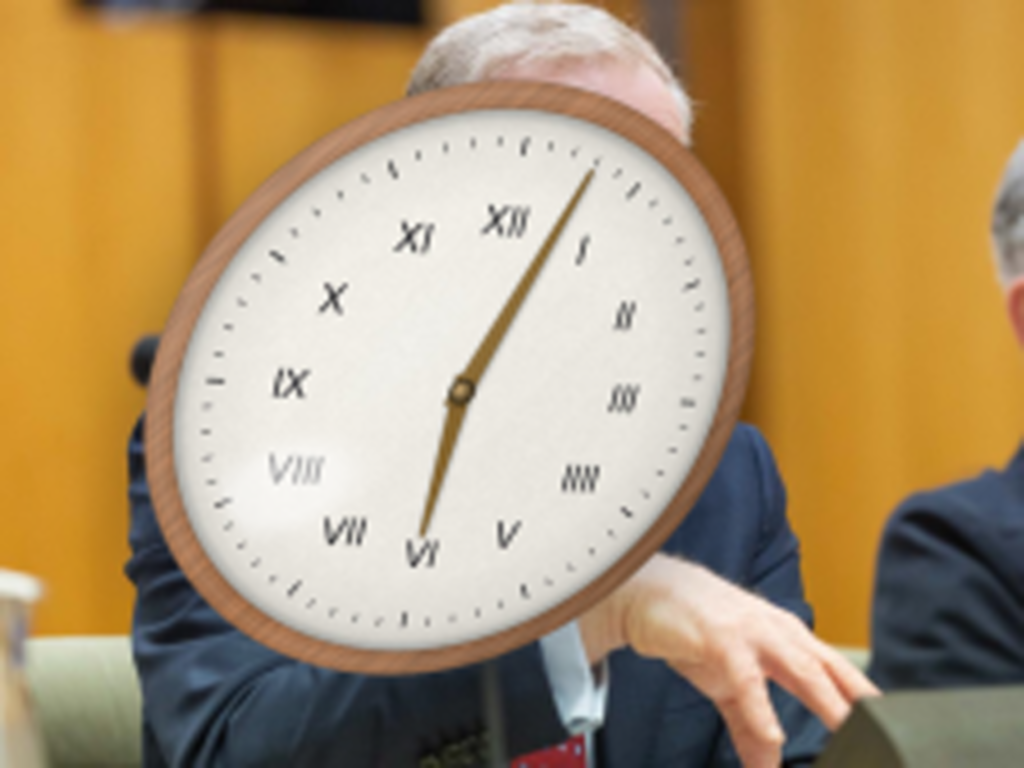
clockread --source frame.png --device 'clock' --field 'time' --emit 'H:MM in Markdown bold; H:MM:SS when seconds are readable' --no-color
**6:03**
